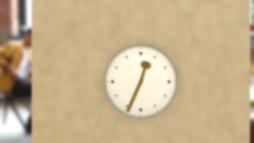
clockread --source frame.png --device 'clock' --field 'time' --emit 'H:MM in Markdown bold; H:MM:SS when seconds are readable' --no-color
**12:34**
